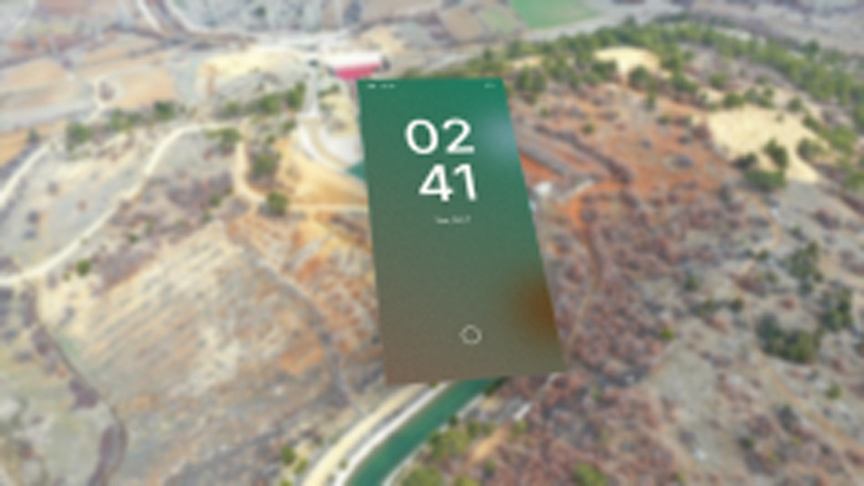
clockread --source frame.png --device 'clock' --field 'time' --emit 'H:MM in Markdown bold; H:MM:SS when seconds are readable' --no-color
**2:41**
